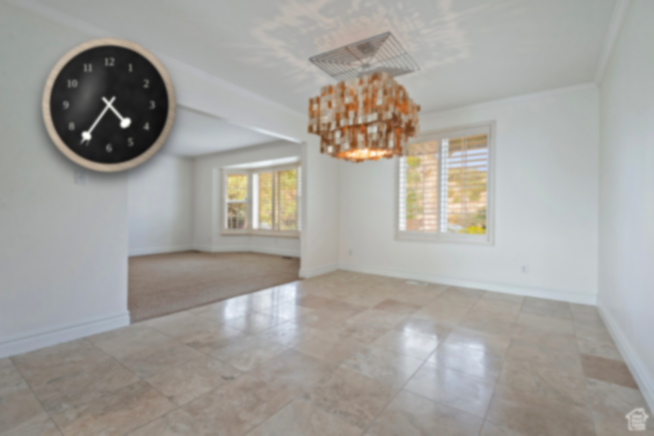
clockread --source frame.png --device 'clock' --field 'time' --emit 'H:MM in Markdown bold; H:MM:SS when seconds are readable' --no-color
**4:36**
